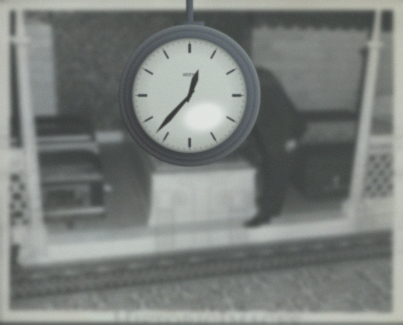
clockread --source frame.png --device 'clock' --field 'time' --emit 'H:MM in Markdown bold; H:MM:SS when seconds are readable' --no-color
**12:37**
